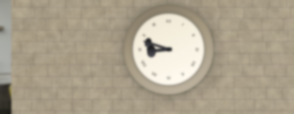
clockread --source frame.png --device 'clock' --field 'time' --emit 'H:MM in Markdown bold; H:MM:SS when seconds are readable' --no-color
**8:48**
